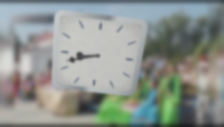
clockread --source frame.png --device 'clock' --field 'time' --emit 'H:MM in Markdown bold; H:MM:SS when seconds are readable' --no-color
**8:42**
